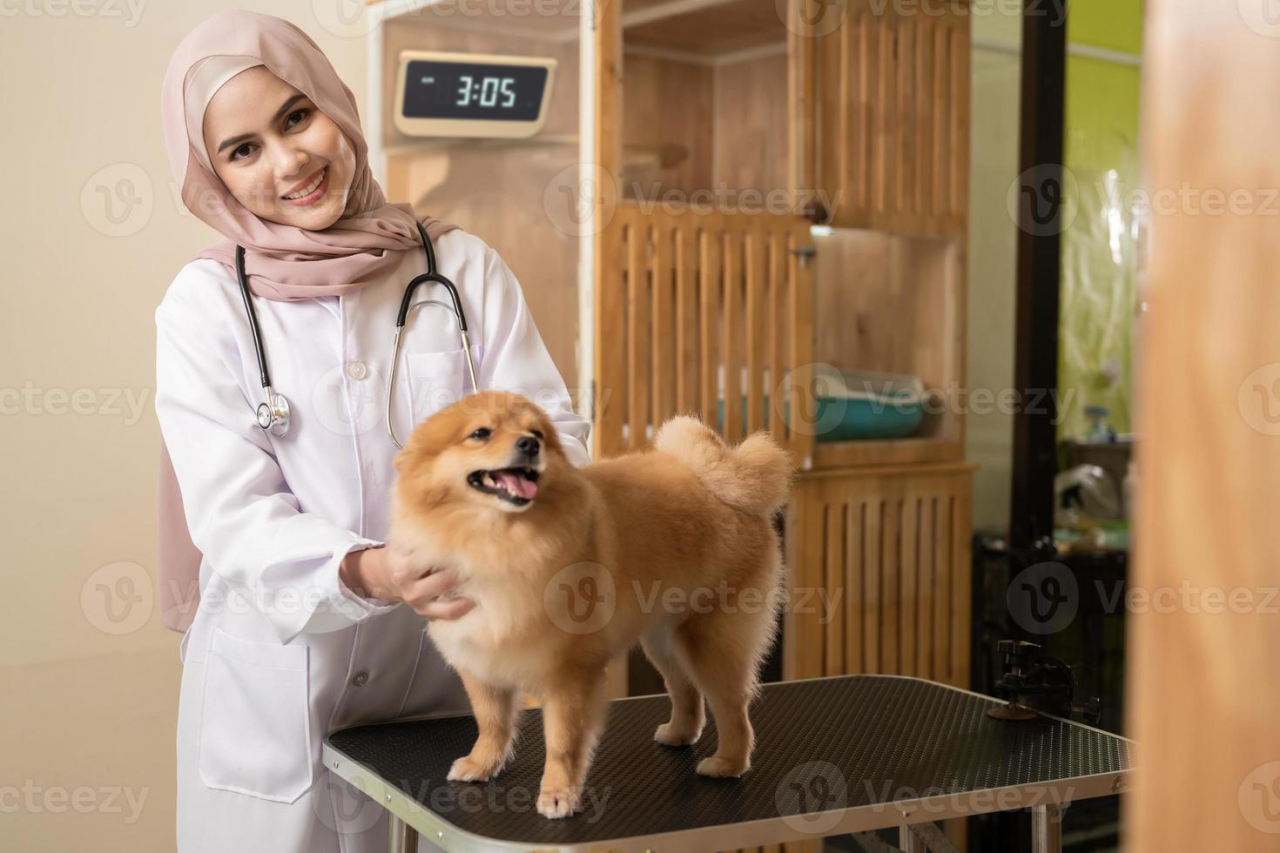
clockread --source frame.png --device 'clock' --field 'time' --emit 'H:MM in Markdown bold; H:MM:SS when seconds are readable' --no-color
**3:05**
